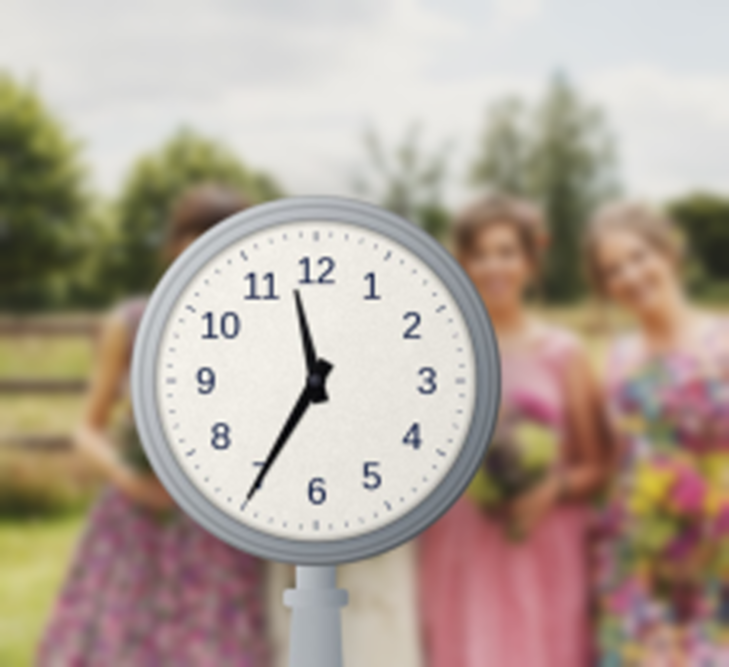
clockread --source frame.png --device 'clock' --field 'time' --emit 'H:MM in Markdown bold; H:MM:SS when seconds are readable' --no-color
**11:35**
